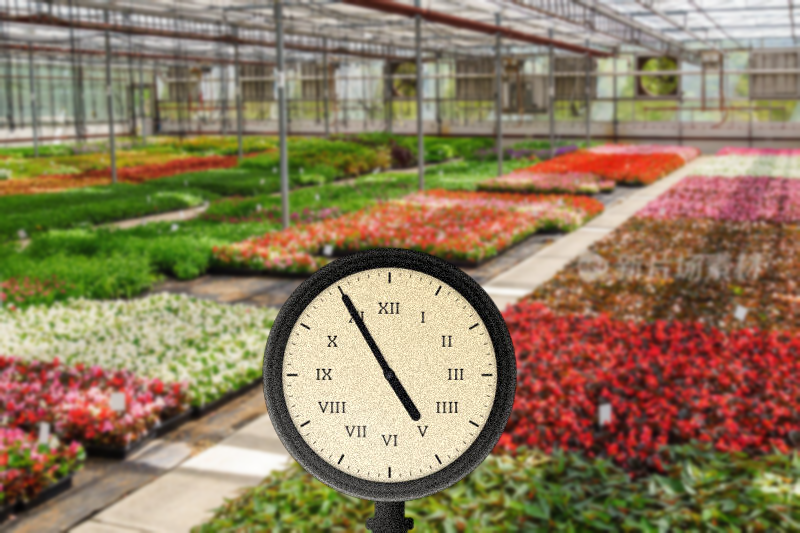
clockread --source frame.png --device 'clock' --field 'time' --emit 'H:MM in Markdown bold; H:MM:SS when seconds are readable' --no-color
**4:55**
